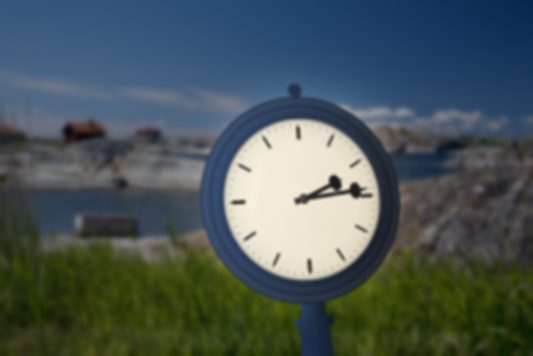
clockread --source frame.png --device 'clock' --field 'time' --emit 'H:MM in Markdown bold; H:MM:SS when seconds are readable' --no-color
**2:14**
